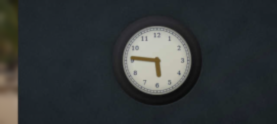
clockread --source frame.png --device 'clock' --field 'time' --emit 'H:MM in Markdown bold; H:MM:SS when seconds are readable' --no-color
**5:46**
